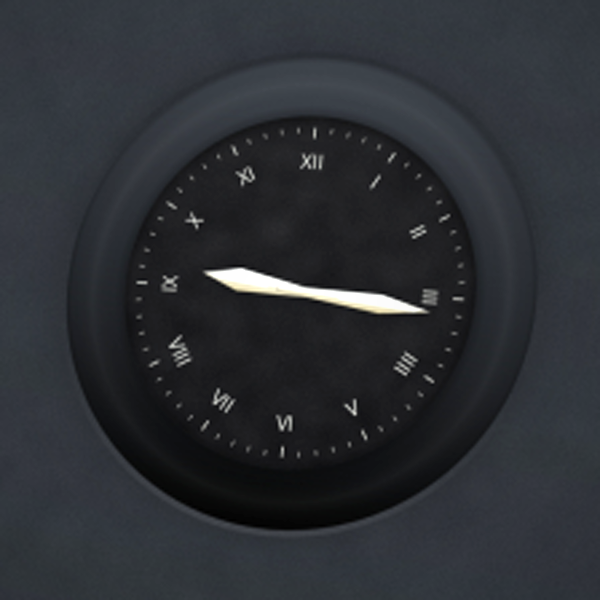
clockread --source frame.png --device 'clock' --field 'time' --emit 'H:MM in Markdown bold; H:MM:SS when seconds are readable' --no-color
**9:16**
